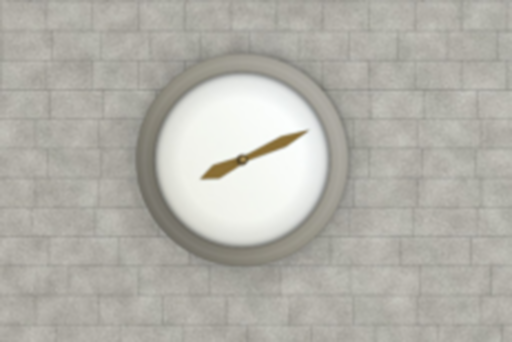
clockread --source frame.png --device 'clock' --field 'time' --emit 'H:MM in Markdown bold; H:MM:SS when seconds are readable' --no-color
**8:11**
